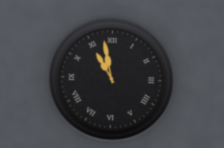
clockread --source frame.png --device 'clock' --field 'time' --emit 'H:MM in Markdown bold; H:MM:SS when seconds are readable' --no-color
**10:58**
